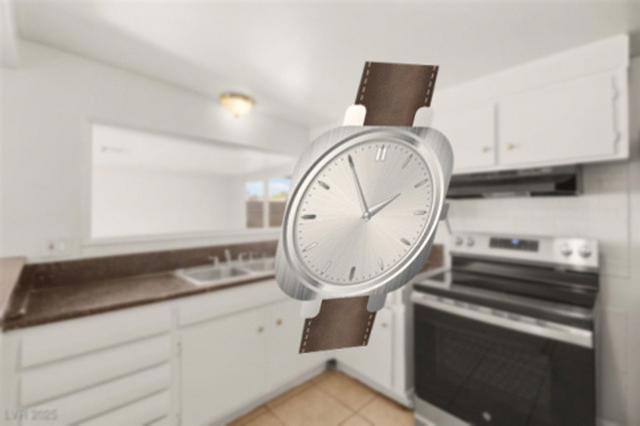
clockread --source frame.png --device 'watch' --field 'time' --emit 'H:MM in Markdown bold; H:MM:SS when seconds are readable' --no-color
**1:55**
